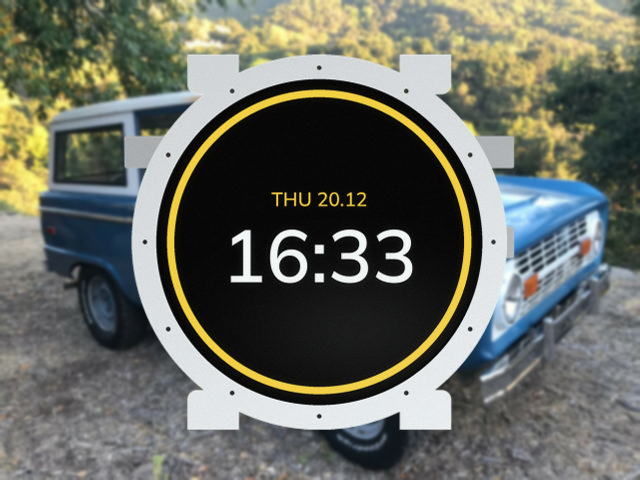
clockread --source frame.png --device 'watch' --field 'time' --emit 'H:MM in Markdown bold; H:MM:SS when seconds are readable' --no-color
**16:33**
